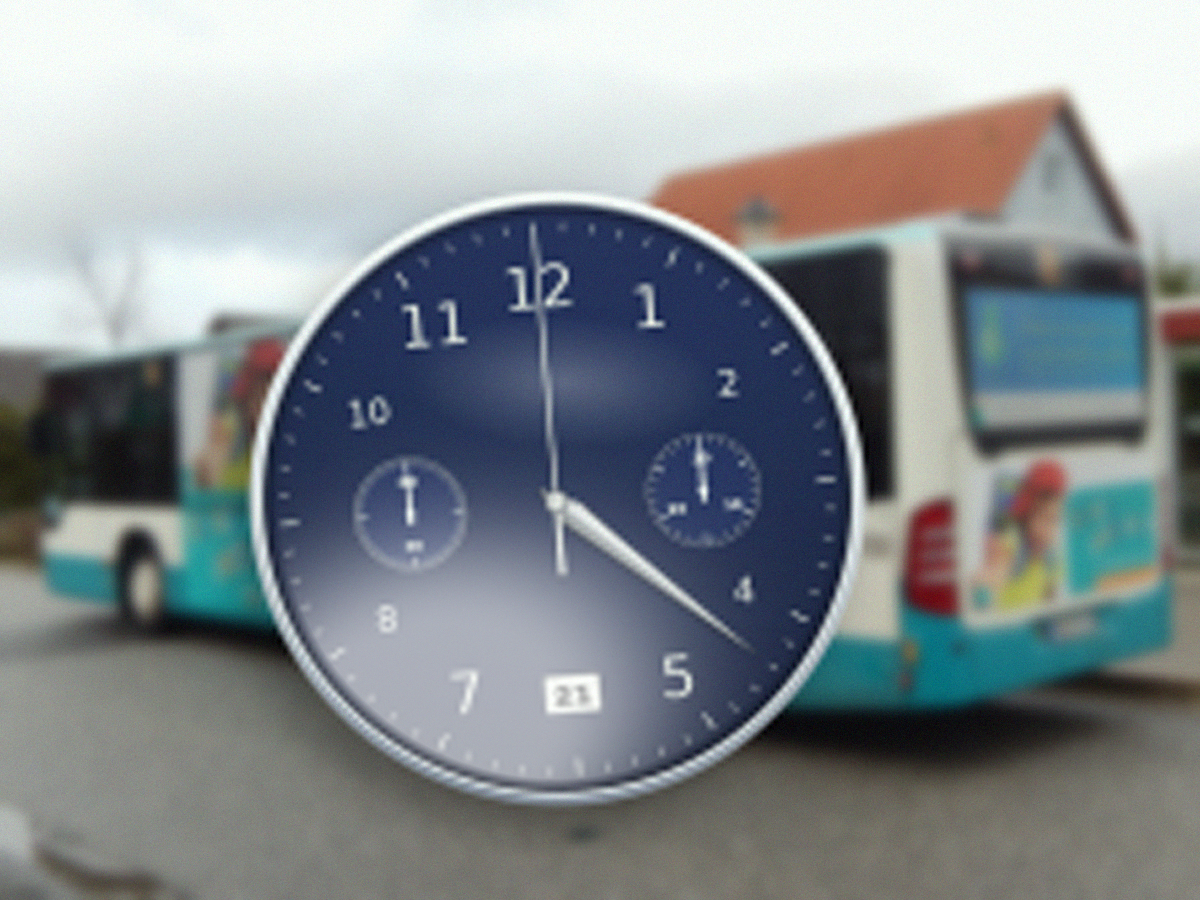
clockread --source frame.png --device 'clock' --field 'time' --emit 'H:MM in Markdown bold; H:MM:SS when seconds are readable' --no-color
**4:22**
